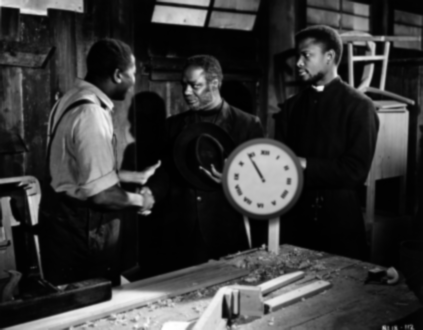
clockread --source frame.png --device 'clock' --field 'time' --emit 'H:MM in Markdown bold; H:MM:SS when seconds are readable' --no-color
**10:54**
